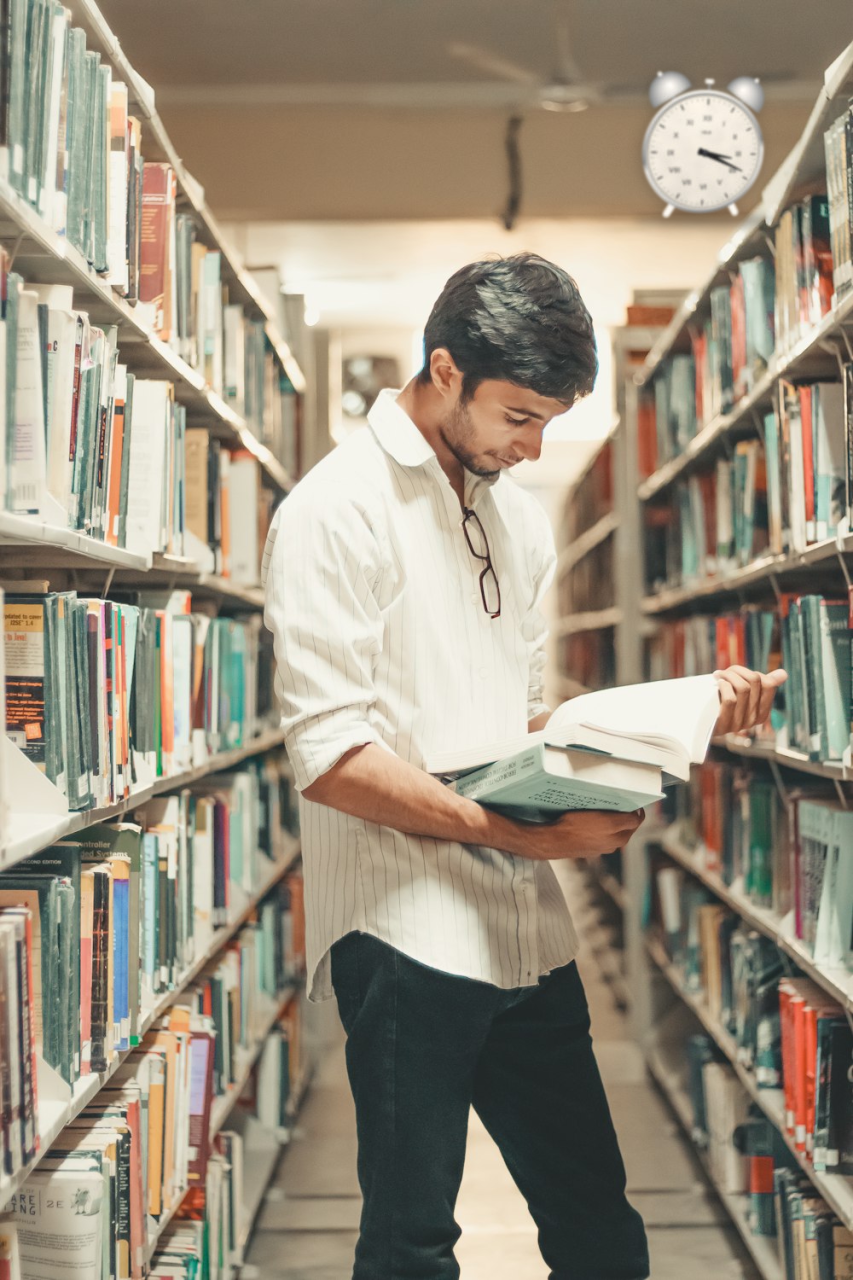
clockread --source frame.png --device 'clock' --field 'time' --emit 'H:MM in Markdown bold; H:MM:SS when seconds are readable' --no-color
**3:19**
